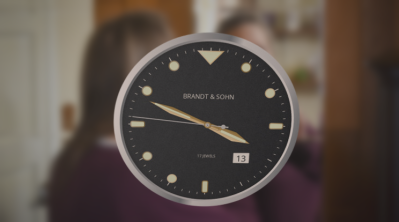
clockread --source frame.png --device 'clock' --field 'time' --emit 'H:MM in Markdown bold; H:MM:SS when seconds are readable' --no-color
**3:48:46**
